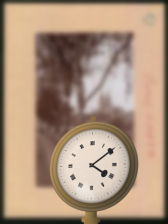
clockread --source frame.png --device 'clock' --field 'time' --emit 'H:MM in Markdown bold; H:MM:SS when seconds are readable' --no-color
**4:09**
